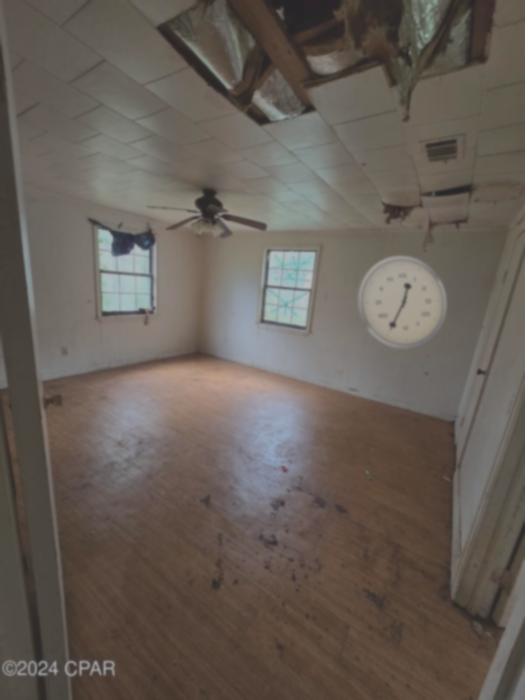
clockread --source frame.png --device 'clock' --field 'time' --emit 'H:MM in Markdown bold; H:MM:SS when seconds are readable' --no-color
**12:35**
